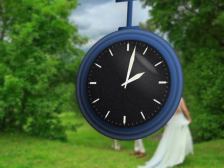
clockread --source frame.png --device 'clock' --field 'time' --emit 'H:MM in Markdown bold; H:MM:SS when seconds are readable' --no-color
**2:02**
